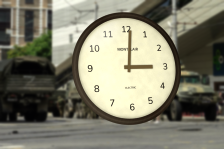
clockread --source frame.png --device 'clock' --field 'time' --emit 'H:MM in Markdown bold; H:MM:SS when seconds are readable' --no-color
**3:01**
